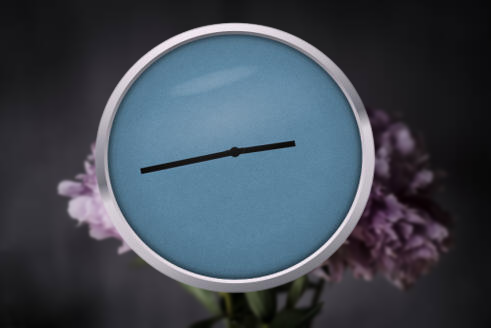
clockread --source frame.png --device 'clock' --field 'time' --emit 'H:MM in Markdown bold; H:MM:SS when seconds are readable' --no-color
**2:43**
